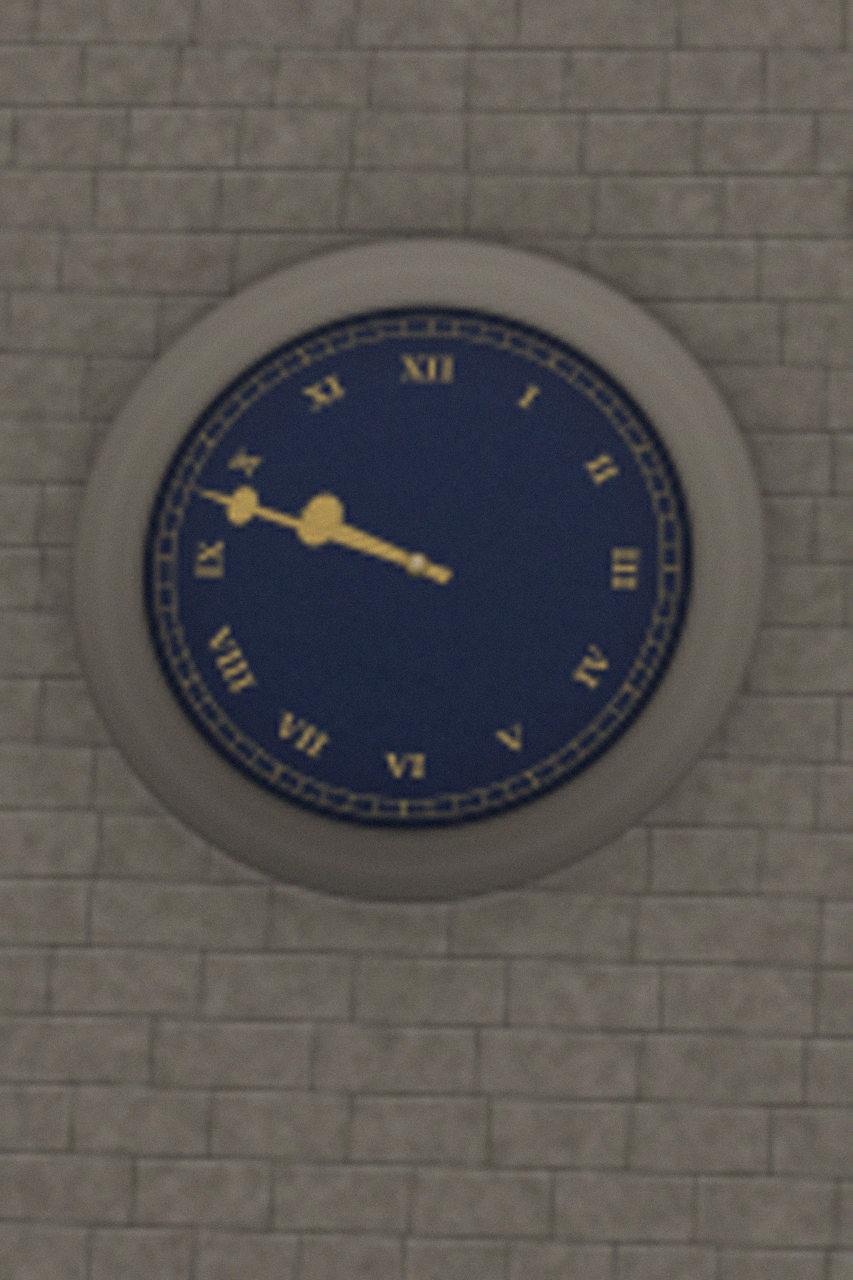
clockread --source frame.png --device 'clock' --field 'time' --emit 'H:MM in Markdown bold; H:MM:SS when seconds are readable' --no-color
**9:48**
